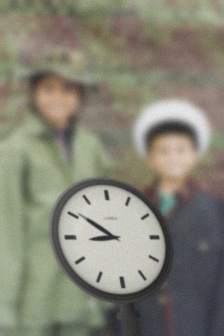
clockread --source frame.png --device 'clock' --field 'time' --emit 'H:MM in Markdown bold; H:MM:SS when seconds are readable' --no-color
**8:51**
